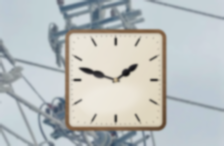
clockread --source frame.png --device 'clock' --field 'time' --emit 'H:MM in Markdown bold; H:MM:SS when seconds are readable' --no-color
**1:48**
